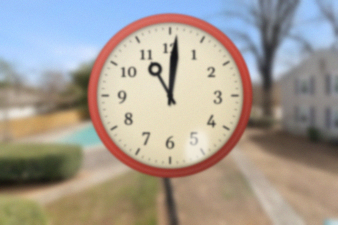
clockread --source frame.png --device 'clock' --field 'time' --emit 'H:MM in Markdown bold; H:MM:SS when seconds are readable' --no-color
**11:01**
